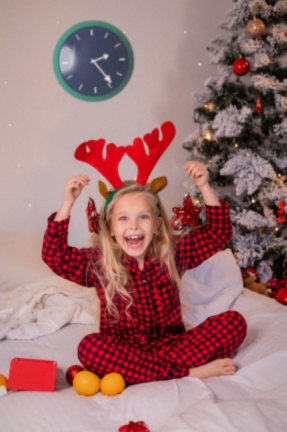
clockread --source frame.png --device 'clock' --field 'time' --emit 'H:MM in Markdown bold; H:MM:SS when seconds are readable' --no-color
**2:24**
